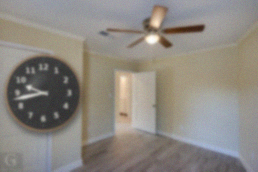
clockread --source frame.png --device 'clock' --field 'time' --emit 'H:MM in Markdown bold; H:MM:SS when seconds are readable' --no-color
**9:43**
